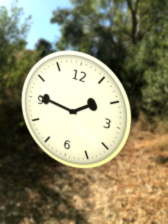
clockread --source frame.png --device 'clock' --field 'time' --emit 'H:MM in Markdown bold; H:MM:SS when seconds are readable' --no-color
**1:46**
